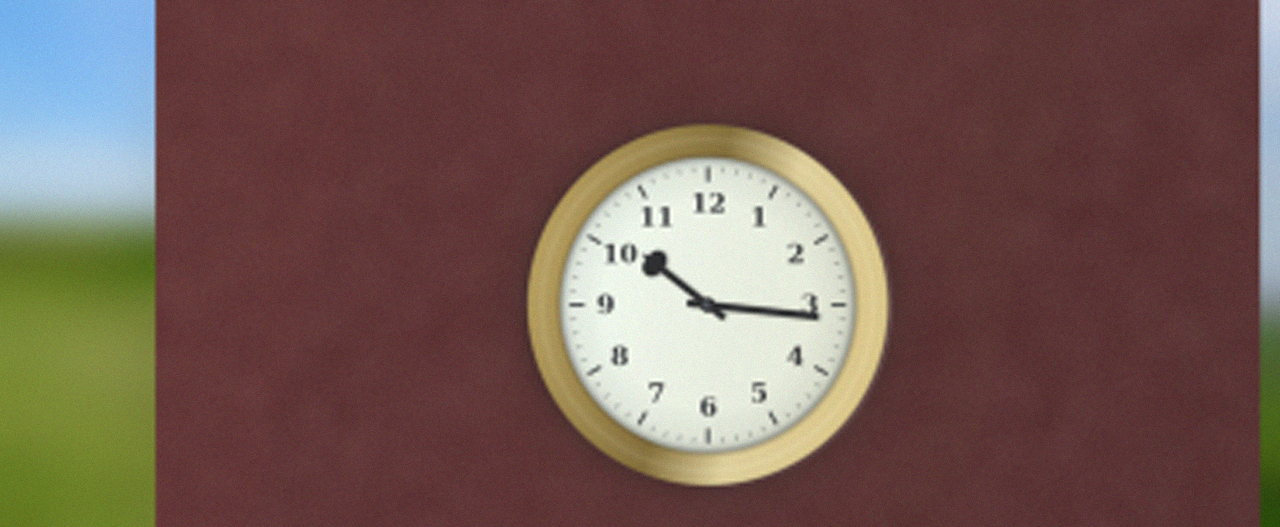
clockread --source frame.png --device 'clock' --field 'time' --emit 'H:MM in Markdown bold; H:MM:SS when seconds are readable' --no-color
**10:16**
